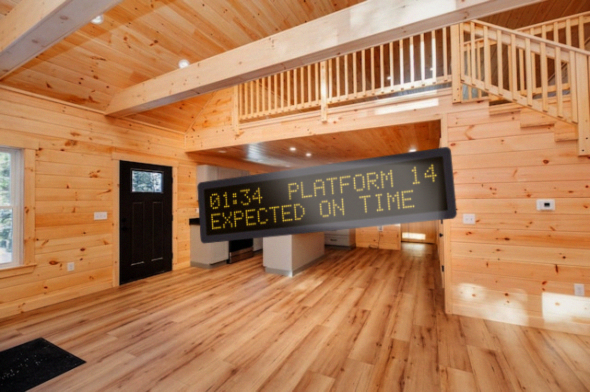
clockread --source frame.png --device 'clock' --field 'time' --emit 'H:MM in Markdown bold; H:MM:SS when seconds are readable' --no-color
**1:34**
